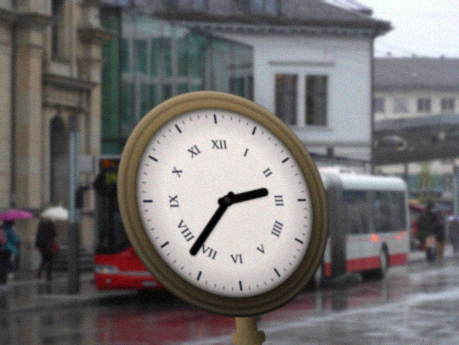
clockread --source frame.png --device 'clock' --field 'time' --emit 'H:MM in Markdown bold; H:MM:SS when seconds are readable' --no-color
**2:37**
